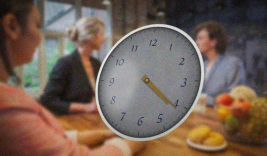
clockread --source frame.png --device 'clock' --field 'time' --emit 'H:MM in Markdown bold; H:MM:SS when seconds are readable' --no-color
**4:21**
